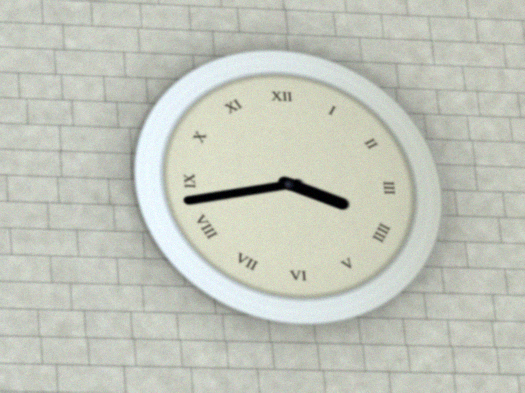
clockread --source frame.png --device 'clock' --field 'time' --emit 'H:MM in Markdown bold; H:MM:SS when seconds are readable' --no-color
**3:43**
